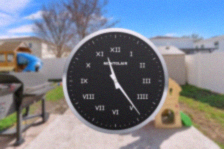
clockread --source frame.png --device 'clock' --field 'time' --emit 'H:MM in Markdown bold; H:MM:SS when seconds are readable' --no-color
**11:24**
